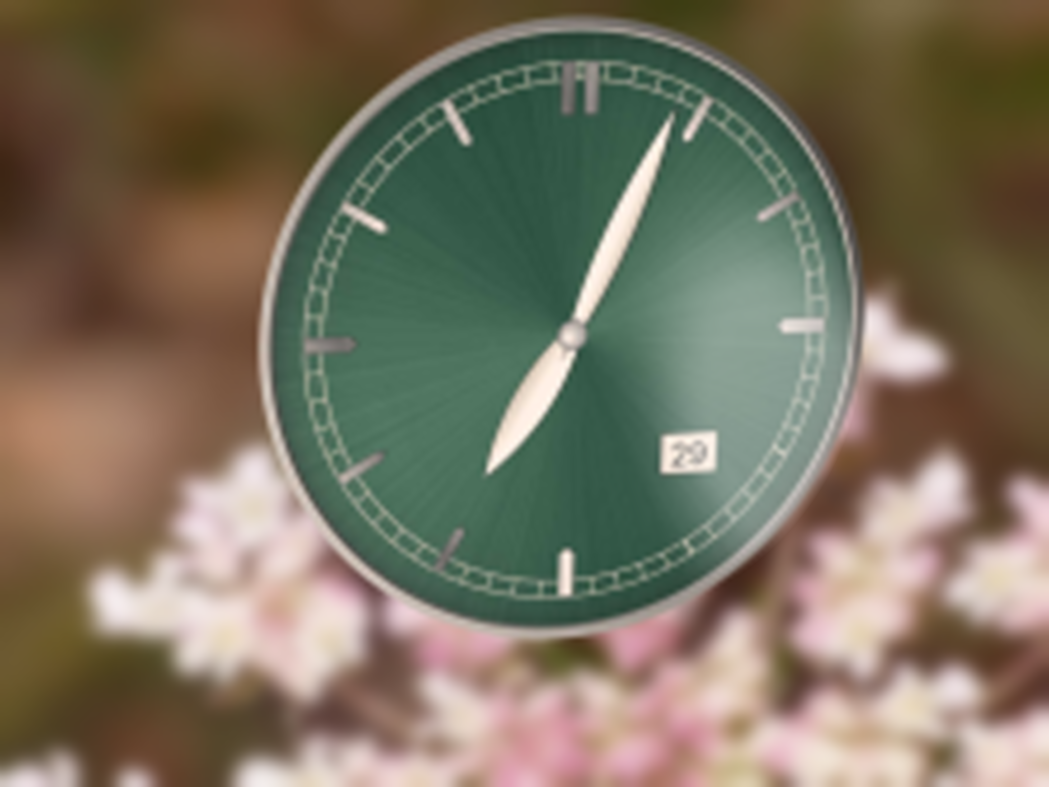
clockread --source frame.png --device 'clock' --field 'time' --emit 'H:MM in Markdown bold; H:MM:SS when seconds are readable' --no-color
**7:04**
